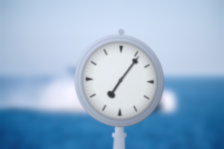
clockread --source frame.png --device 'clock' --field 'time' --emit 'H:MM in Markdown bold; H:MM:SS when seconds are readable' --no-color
**7:06**
